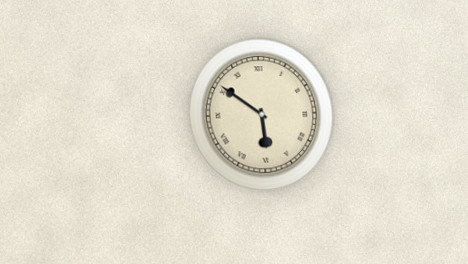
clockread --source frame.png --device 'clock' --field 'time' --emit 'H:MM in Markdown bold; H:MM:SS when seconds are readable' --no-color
**5:51**
